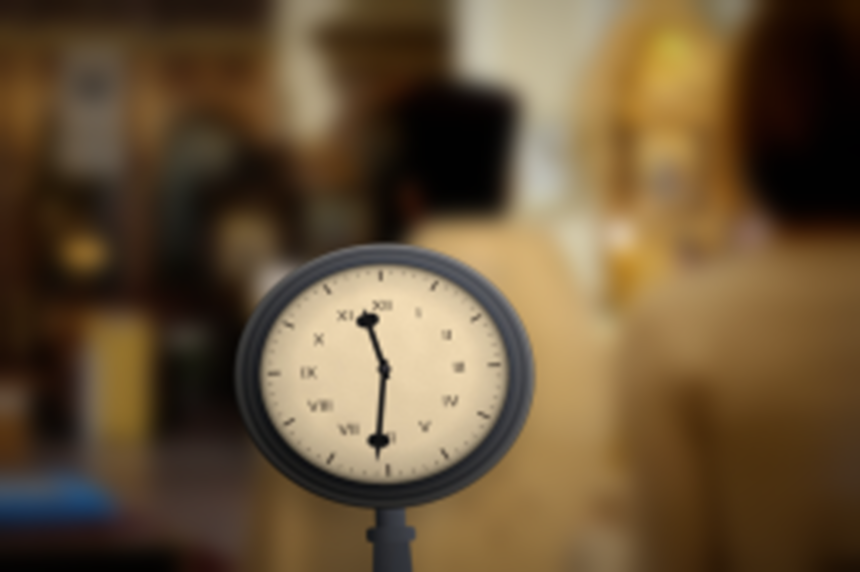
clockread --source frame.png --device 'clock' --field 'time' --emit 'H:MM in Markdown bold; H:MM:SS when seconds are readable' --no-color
**11:31**
